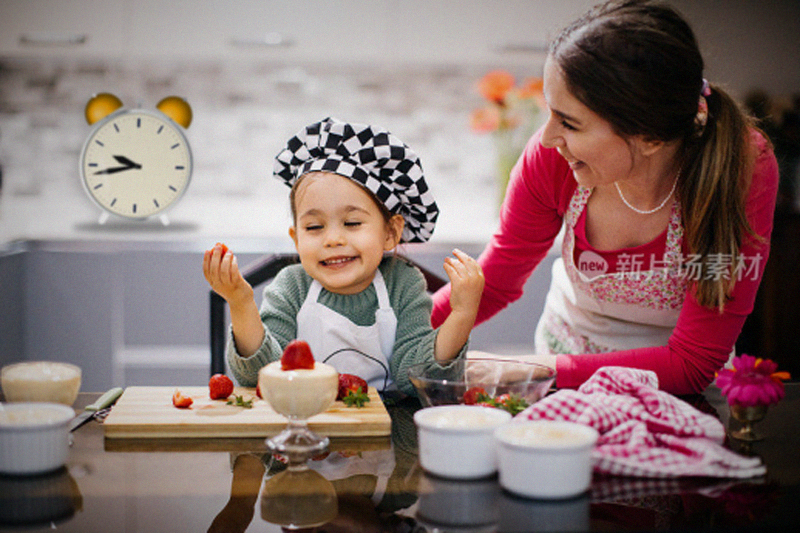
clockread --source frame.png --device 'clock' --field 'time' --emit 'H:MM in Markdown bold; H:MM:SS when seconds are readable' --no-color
**9:43**
